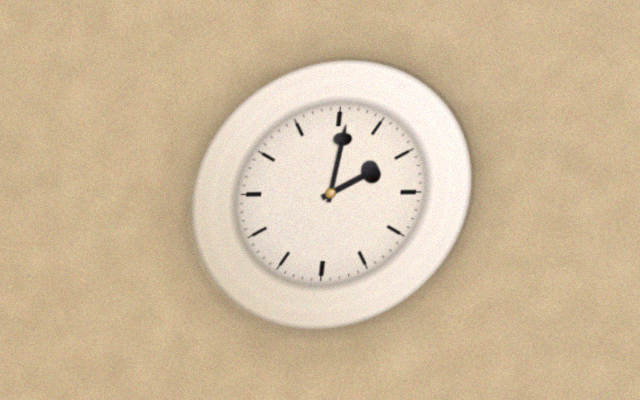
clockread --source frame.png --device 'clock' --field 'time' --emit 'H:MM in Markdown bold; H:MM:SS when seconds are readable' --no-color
**2:01**
